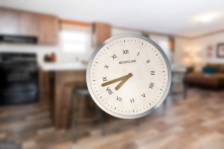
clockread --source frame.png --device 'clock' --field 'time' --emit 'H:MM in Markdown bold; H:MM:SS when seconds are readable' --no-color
**7:43**
